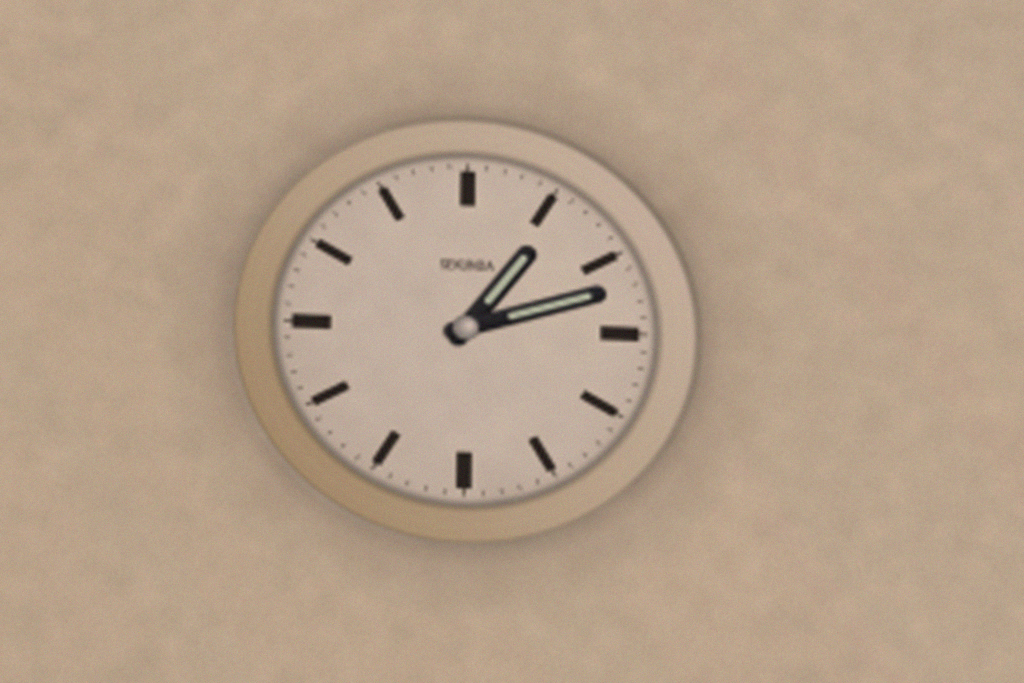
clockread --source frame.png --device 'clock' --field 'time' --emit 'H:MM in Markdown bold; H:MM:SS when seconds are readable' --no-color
**1:12**
